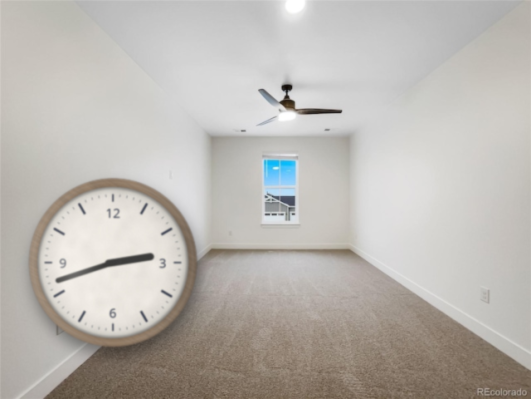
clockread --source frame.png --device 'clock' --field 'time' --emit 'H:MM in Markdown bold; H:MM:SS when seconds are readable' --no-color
**2:42**
